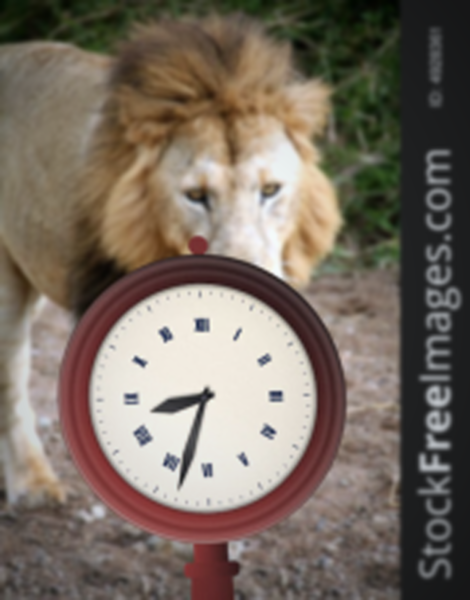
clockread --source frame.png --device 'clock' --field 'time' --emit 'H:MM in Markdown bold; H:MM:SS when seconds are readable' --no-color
**8:33**
